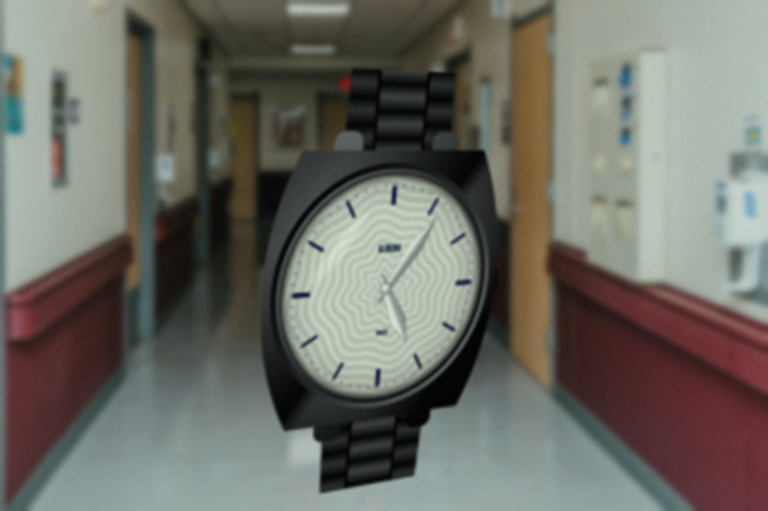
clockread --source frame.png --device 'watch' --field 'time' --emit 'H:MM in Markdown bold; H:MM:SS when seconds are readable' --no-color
**5:06**
